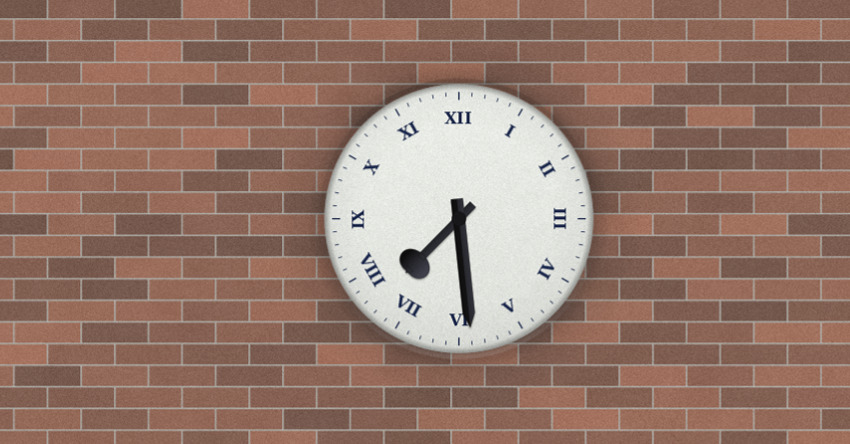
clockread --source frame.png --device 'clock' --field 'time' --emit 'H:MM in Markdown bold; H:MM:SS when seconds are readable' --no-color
**7:29**
